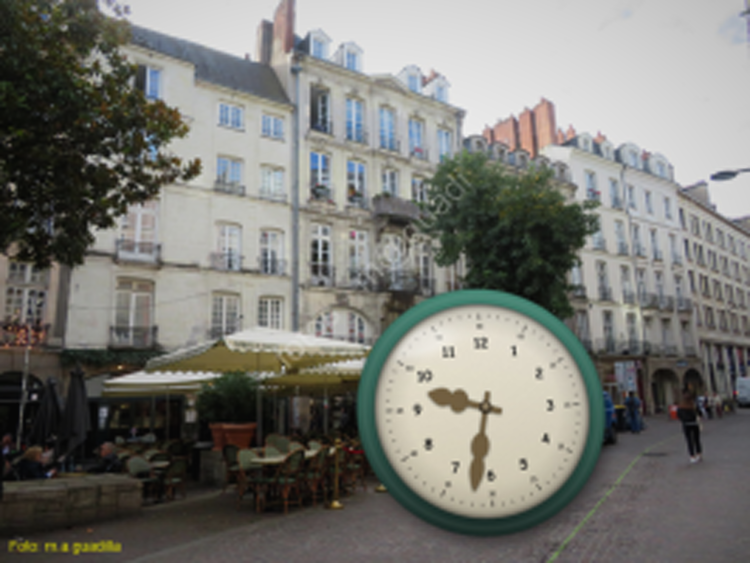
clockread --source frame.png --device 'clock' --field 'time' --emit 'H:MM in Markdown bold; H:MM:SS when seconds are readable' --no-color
**9:32**
